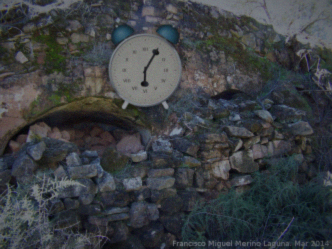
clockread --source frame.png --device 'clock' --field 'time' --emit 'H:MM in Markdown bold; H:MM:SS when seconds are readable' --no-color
**6:05**
